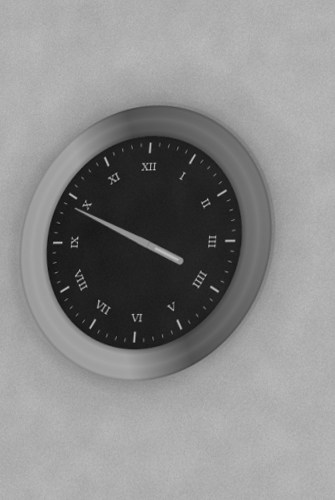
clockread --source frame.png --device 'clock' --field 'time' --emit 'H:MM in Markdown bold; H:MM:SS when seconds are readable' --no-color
**3:49**
